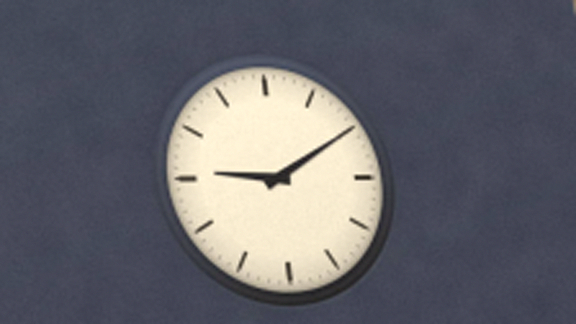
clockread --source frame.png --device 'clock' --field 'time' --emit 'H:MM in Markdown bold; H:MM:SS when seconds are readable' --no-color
**9:10**
